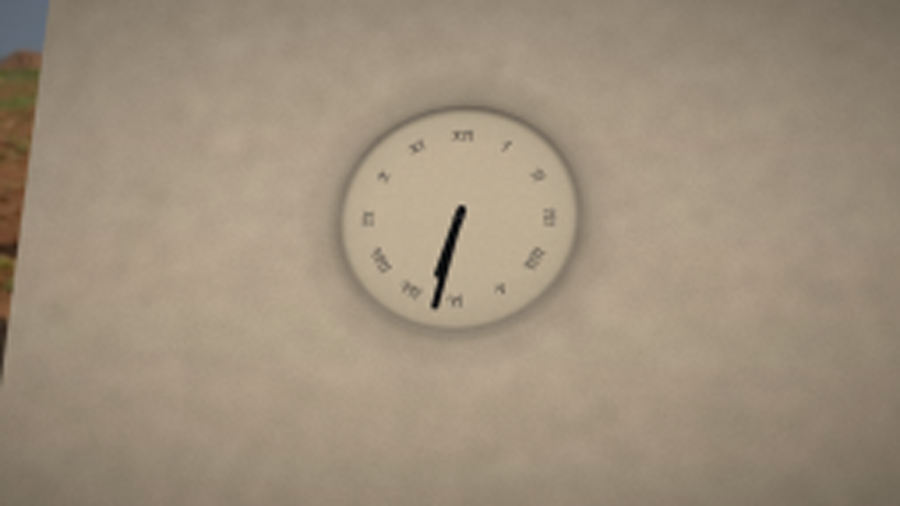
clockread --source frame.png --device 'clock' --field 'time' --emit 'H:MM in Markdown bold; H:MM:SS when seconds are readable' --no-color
**6:32**
